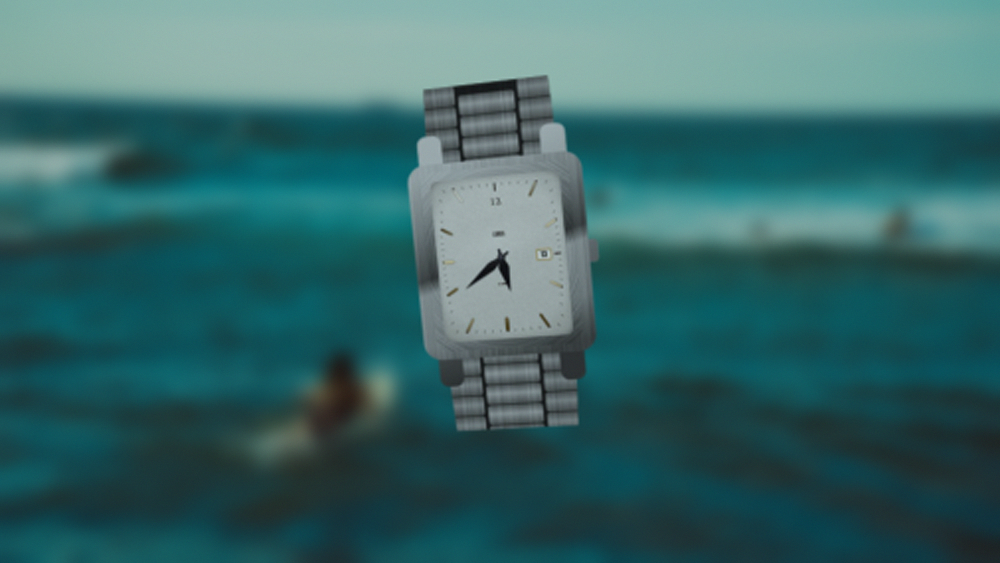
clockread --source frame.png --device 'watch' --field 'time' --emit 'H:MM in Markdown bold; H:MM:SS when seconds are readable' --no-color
**5:39**
